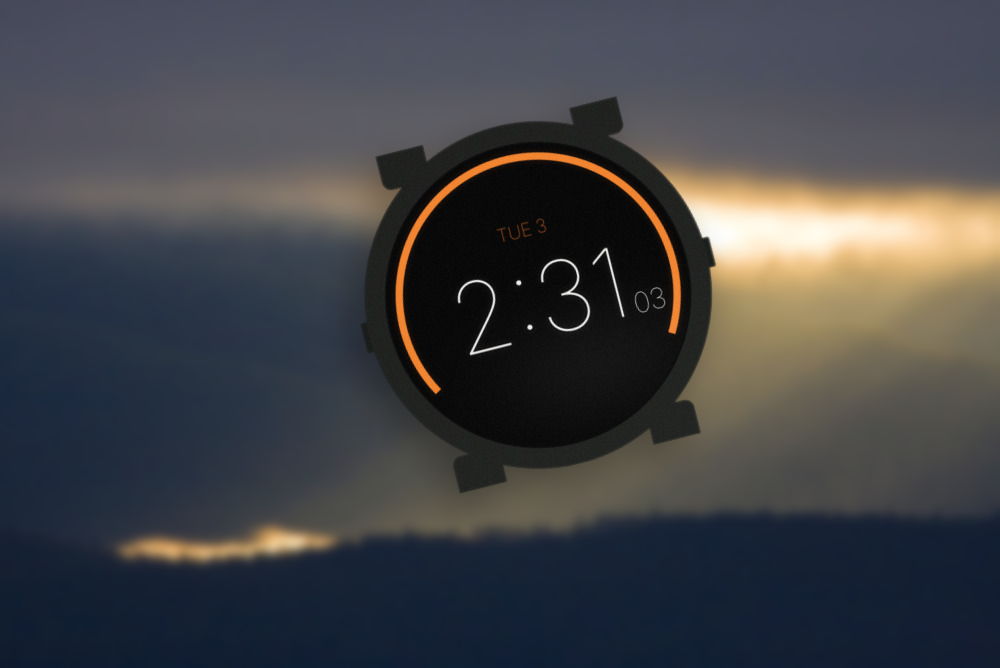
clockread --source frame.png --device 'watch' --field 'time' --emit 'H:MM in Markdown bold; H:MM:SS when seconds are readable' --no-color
**2:31:03**
